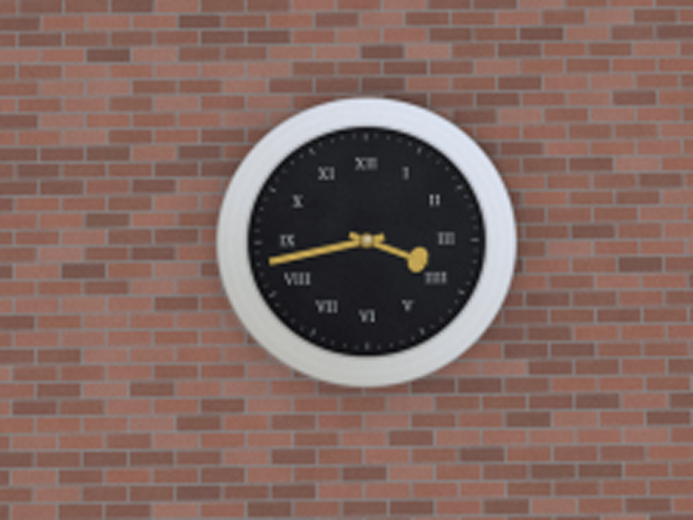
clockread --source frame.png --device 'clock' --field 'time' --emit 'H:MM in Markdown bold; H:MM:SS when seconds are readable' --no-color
**3:43**
